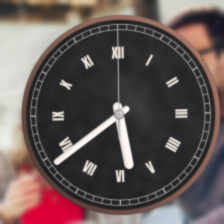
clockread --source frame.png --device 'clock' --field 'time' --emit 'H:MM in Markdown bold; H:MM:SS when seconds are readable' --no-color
**5:39:00**
